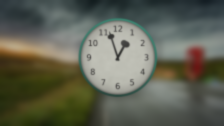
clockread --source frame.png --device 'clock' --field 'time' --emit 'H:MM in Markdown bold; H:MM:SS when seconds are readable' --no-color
**12:57**
